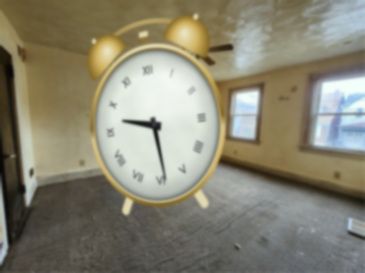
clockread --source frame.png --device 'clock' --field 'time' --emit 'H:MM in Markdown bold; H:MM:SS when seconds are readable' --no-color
**9:29**
